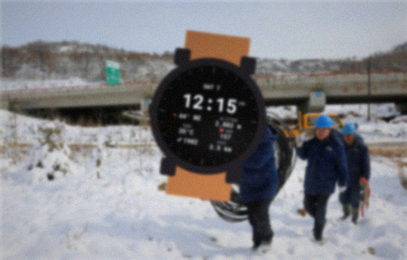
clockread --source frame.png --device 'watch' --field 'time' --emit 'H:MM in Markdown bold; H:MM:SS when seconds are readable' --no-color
**12:15**
